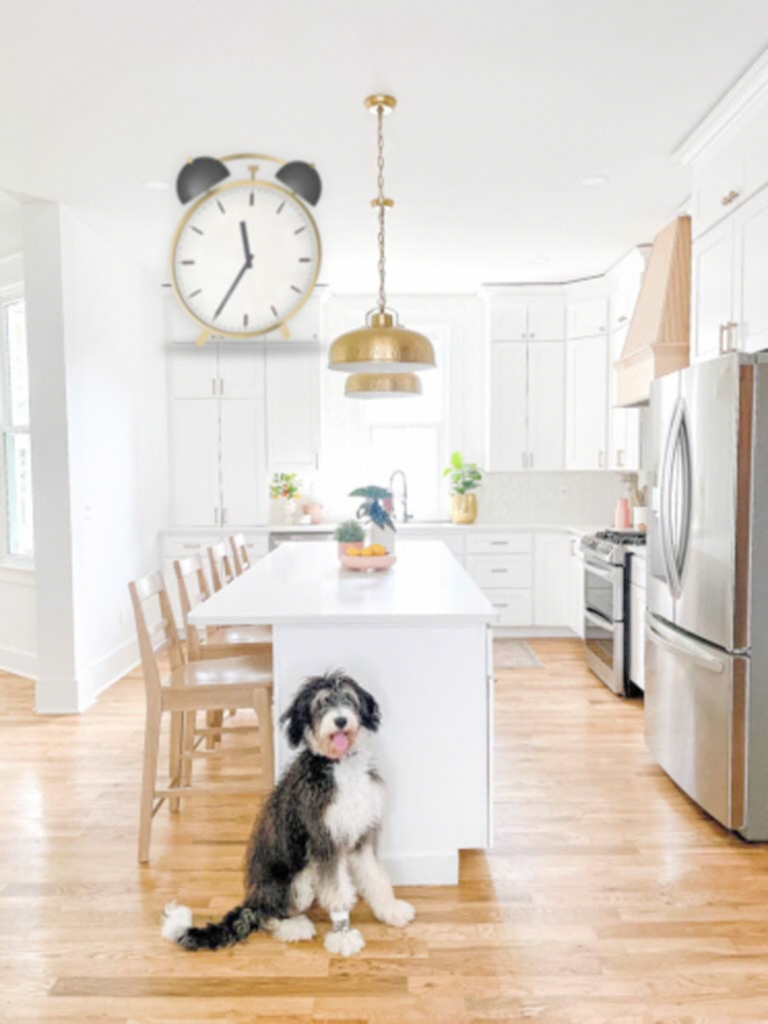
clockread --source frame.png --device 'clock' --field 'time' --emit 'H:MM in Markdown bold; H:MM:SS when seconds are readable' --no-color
**11:35**
